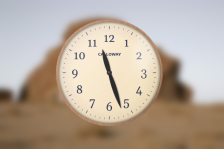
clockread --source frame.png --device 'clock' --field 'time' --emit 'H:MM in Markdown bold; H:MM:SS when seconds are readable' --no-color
**11:27**
